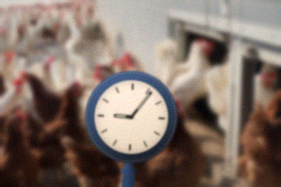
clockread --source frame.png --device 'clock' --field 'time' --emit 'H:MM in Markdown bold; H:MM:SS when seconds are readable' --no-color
**9:06**
